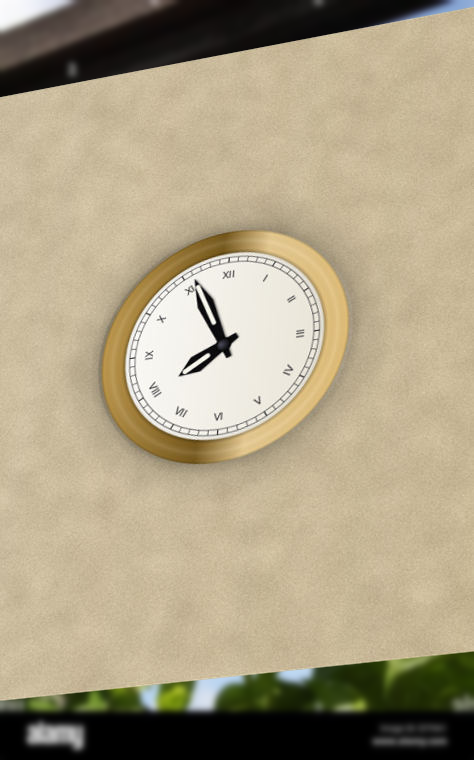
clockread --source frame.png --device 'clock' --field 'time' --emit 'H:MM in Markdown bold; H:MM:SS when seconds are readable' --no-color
**7:56**
